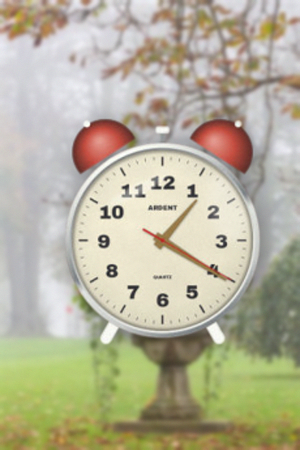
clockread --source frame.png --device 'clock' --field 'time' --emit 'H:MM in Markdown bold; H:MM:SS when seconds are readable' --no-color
**1:20:20**
